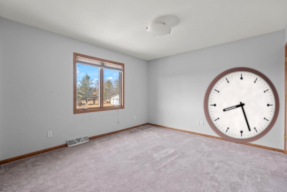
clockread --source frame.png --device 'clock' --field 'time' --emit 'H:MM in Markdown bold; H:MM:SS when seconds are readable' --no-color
**8:27**
